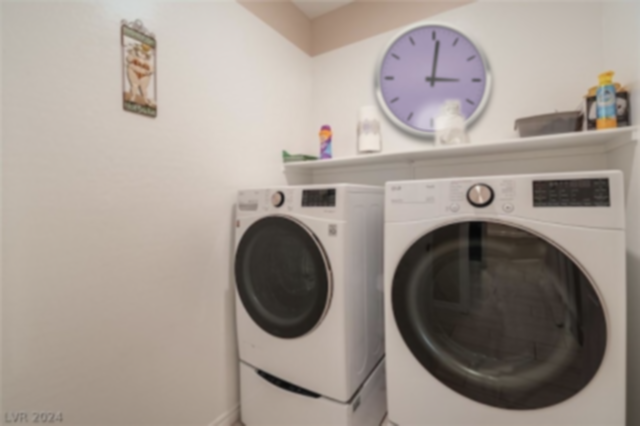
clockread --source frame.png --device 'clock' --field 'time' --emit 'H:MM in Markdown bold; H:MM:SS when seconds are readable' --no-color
**3:01**
